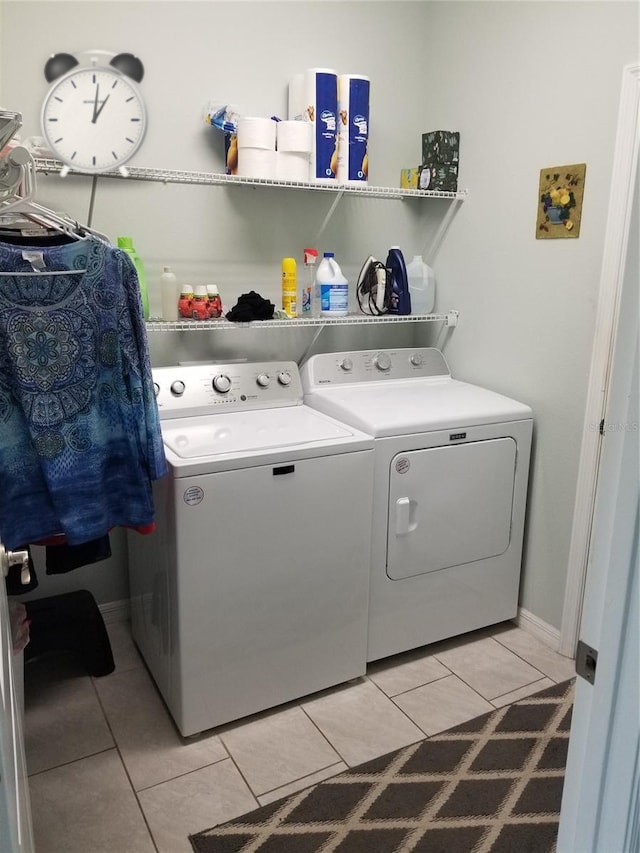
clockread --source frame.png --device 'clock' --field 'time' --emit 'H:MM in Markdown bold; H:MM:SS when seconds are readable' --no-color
**1:01**
